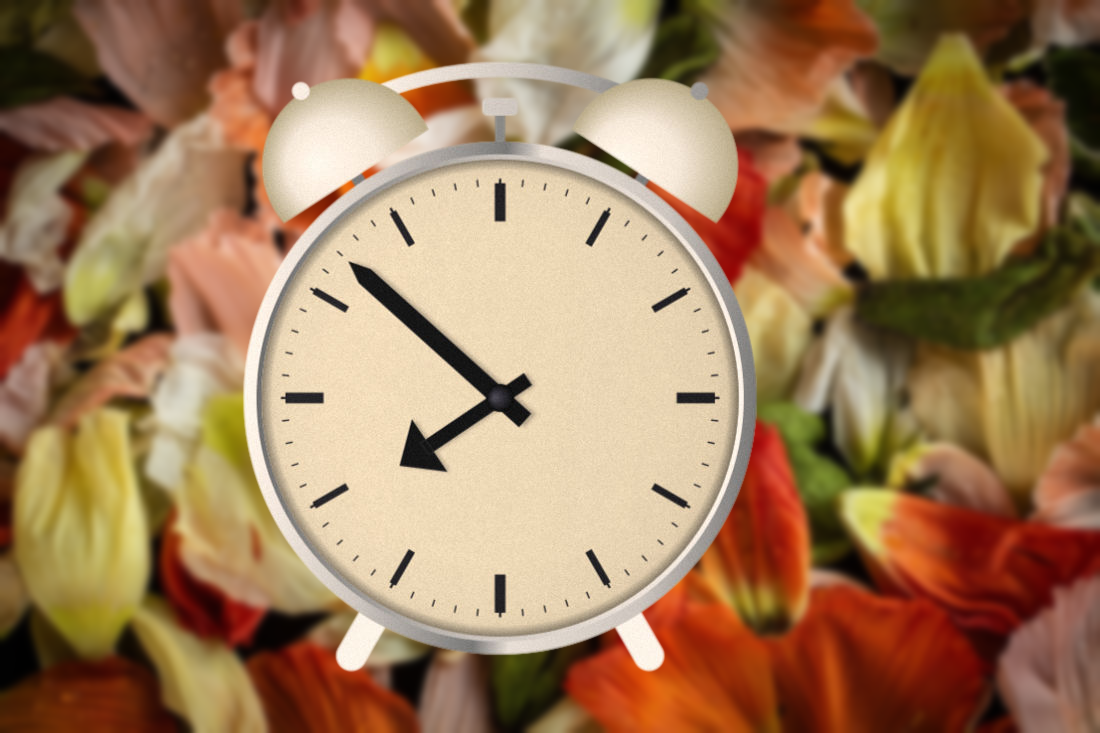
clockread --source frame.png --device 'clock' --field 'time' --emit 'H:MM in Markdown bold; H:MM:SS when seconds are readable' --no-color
**7:52**
